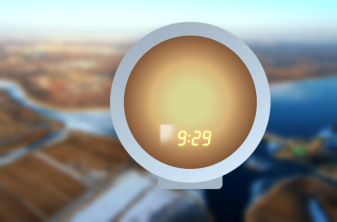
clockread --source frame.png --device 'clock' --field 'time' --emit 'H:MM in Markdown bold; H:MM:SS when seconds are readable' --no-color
**9:29**
